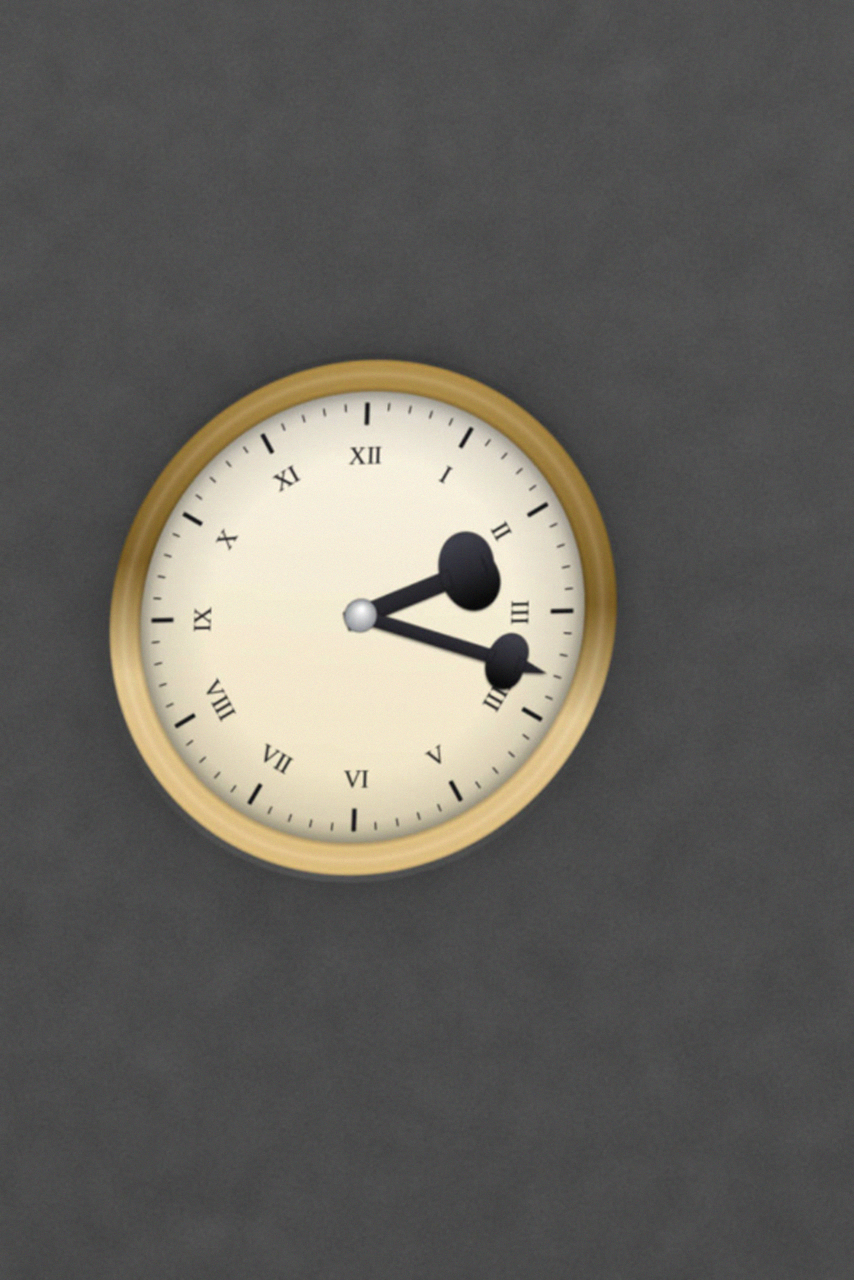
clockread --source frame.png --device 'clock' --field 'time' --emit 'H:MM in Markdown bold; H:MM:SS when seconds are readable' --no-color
**2:18**
